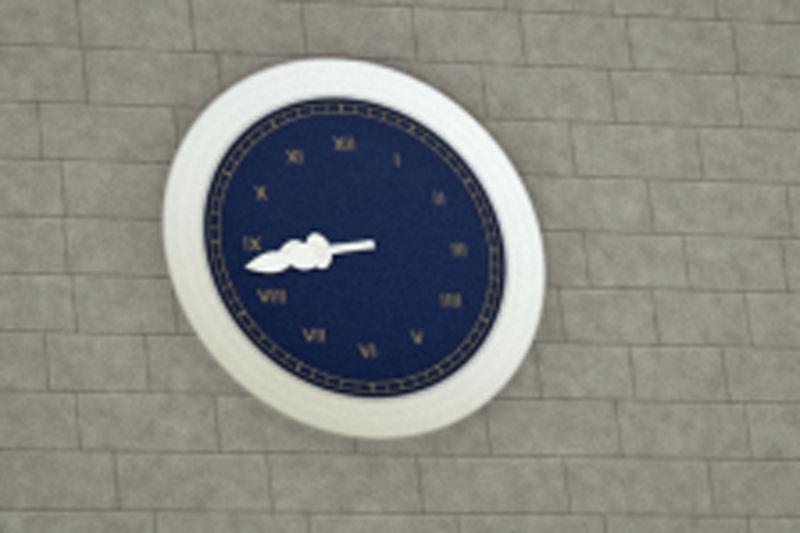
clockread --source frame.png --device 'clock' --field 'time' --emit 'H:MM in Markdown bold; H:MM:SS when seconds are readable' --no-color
**8:43**
